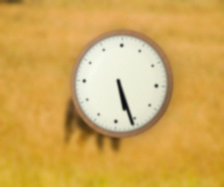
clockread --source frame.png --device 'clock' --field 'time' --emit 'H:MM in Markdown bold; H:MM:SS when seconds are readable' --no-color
**5:26**
